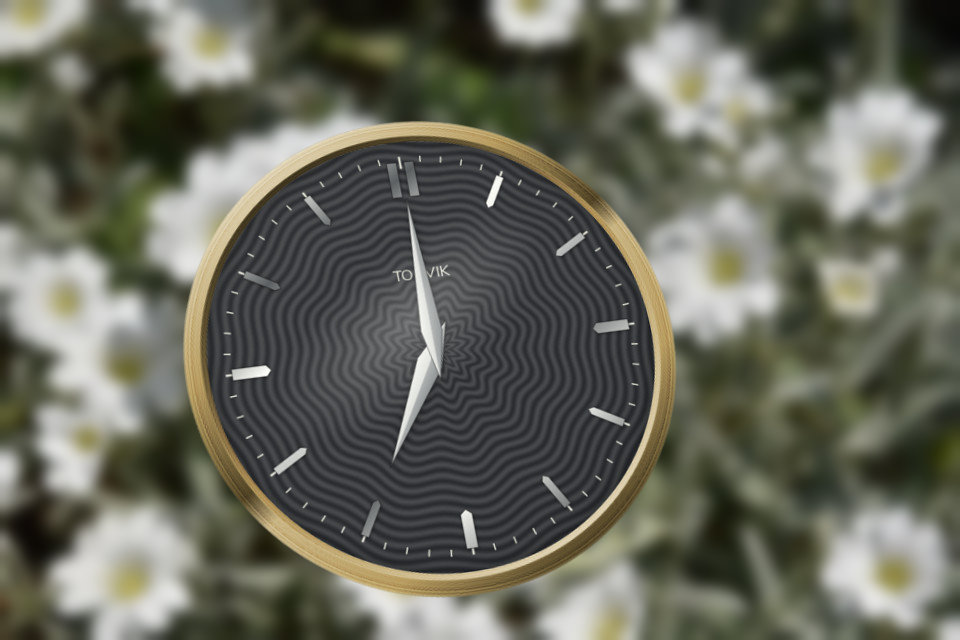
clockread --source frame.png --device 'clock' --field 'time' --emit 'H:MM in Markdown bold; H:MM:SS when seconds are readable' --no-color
**7:00**
